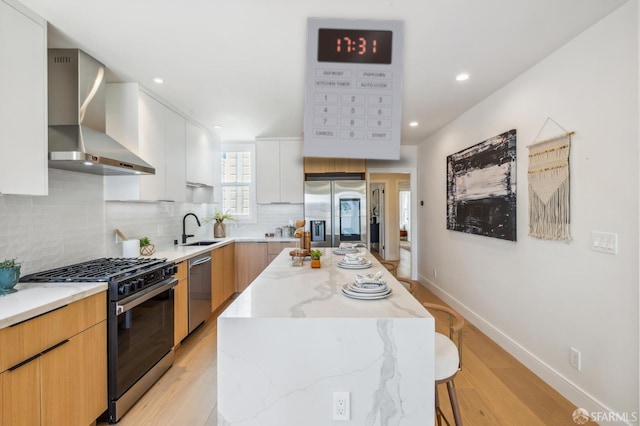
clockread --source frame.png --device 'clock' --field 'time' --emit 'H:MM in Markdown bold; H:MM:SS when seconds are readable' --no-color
**17:31**
